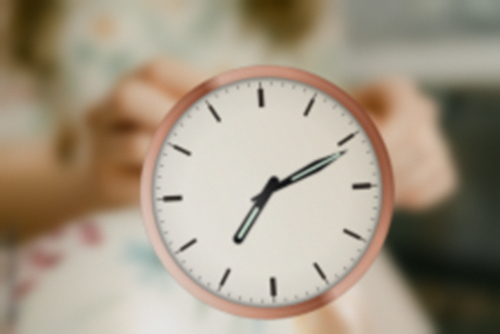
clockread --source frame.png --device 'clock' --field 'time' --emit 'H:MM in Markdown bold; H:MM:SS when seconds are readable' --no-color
**7:11**
